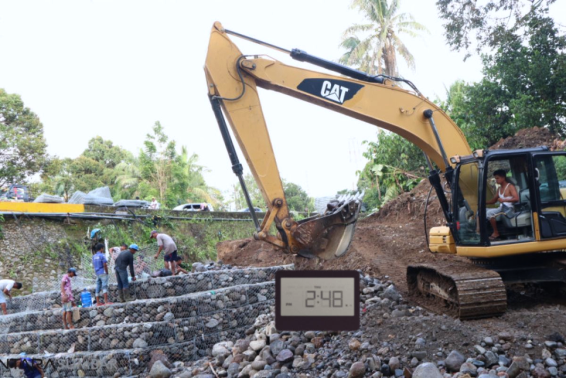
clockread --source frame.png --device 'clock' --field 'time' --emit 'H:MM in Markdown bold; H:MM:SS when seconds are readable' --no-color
**2:48**
